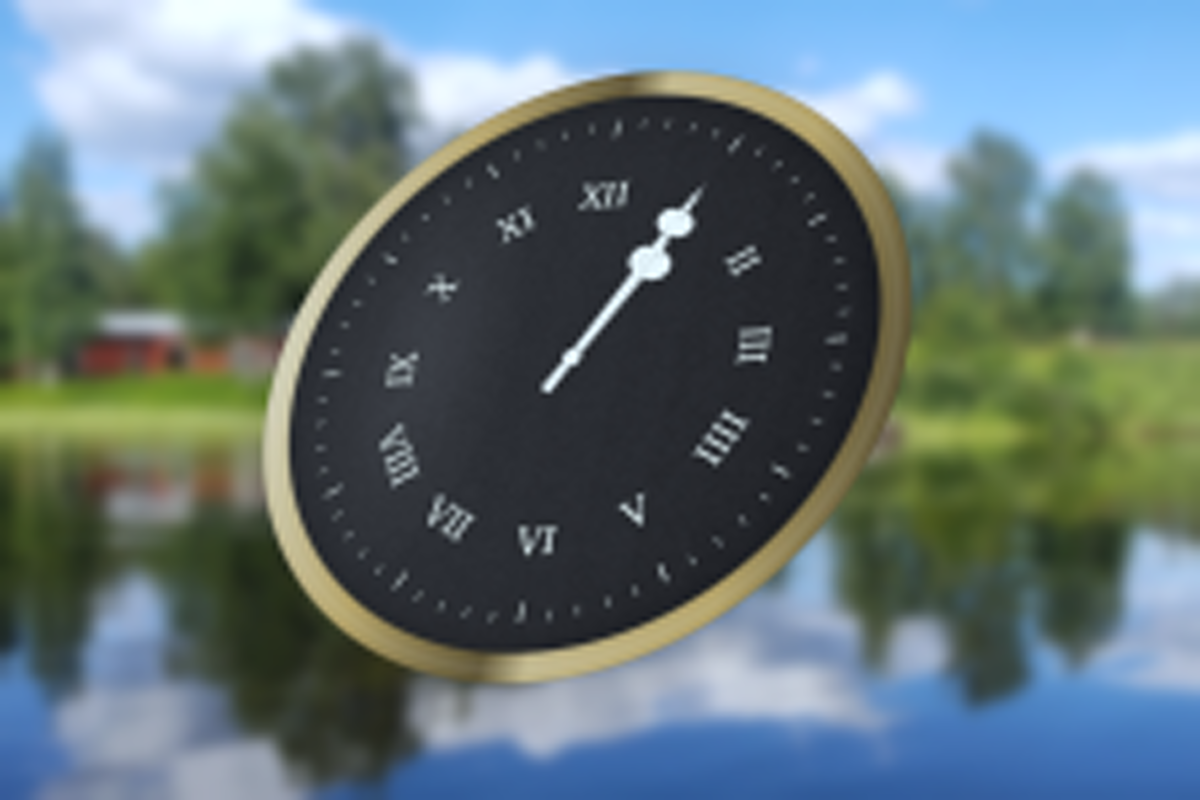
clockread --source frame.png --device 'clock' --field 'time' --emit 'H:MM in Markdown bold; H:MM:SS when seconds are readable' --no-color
**1:05**
